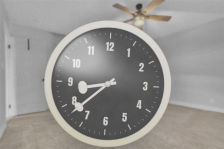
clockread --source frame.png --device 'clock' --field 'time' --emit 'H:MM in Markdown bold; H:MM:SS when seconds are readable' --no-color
**8:38**
